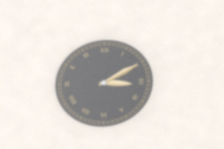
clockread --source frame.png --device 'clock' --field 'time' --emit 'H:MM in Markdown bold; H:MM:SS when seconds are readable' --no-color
**3:10**
